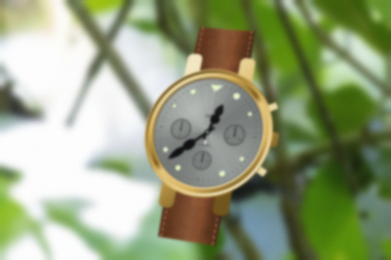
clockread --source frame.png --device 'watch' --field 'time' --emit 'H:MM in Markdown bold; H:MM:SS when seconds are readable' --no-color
**12:38**
